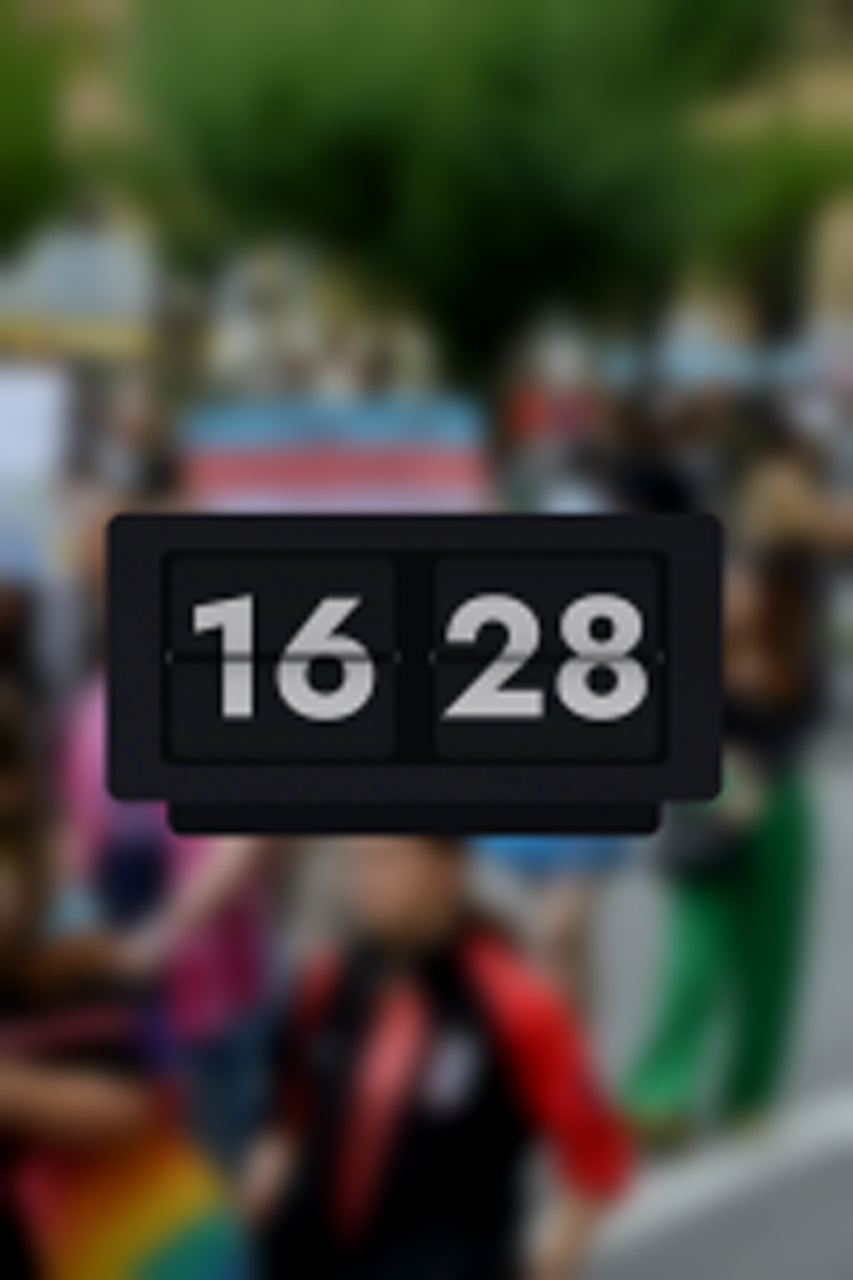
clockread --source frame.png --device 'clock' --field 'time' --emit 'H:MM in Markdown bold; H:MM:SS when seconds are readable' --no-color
**16:28**
